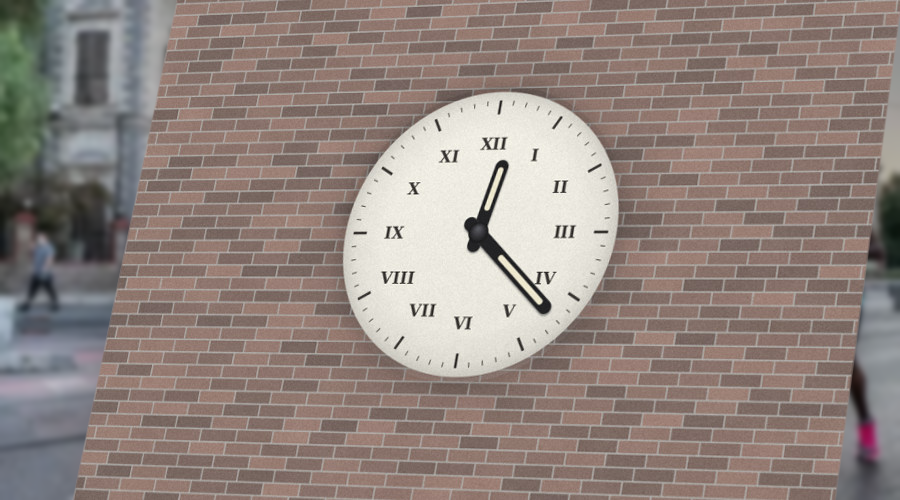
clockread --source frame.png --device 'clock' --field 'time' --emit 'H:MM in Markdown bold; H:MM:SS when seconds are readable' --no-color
**12:22**
